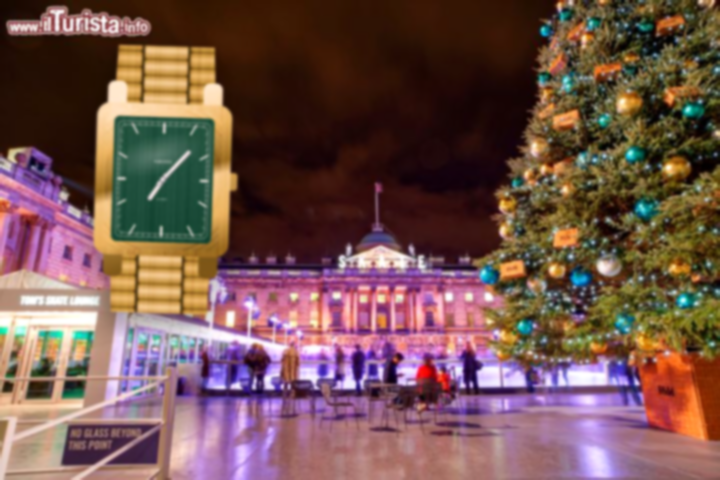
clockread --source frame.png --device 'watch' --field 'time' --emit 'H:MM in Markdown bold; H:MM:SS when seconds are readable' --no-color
**7:07**
